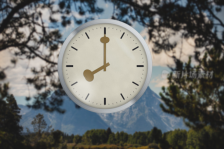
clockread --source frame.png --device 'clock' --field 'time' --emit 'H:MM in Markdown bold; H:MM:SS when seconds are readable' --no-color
**8:00**
